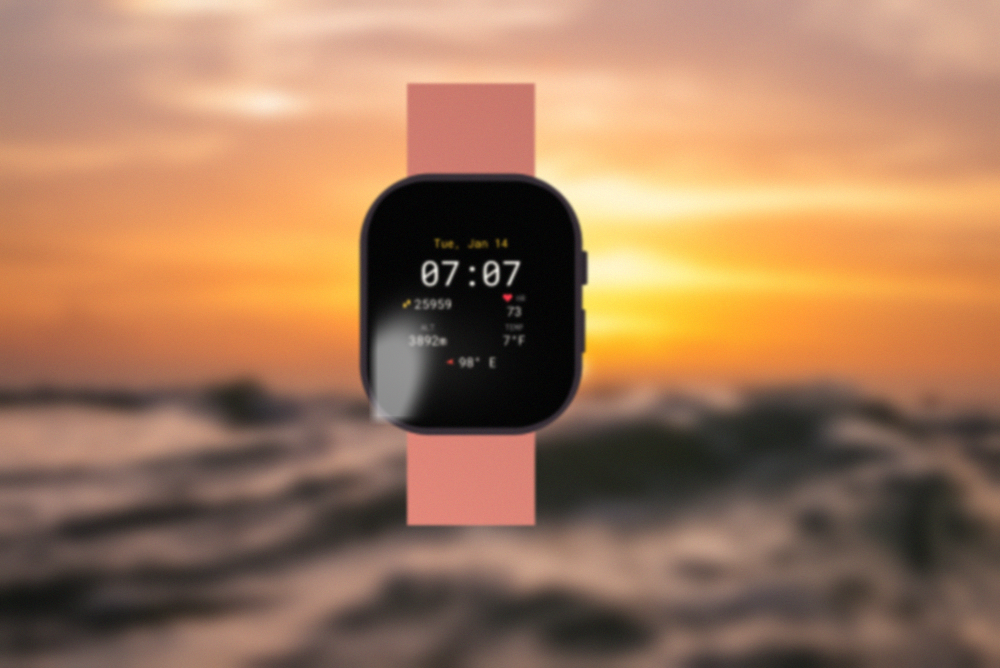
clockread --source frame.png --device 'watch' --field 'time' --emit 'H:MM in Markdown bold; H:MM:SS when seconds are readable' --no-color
**7:07**
